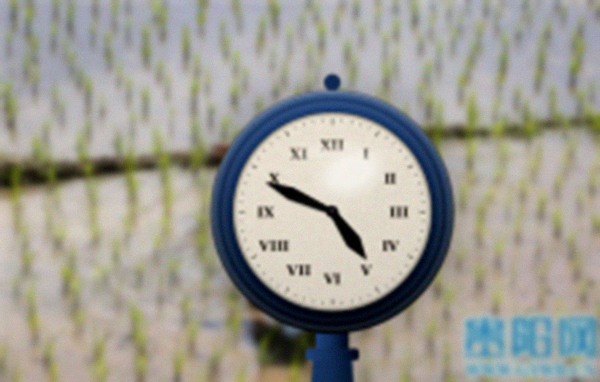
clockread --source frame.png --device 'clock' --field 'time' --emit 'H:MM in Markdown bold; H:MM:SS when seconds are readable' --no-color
**4:49**
